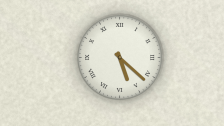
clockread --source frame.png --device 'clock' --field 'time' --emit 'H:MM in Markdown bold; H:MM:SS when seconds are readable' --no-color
**5:22**
